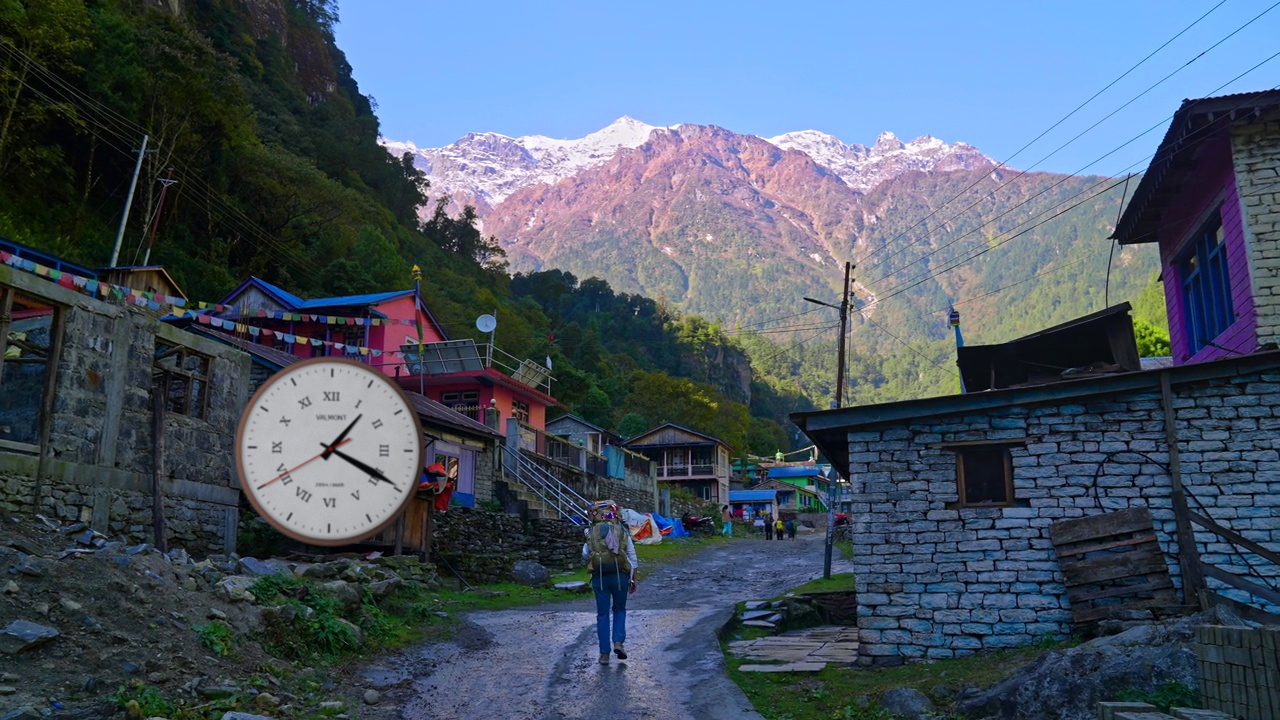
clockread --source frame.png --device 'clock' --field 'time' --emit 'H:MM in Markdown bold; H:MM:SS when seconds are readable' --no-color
**1:19:40**
